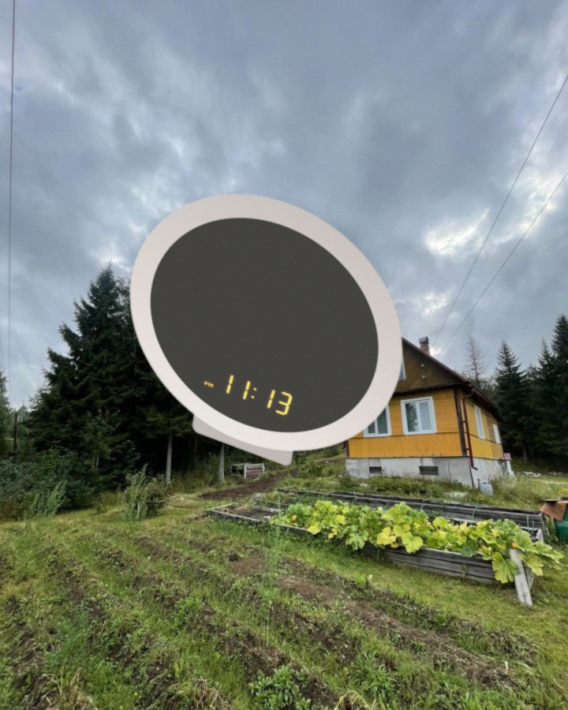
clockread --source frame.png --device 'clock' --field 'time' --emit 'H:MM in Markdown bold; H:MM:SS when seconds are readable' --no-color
**11:13**
